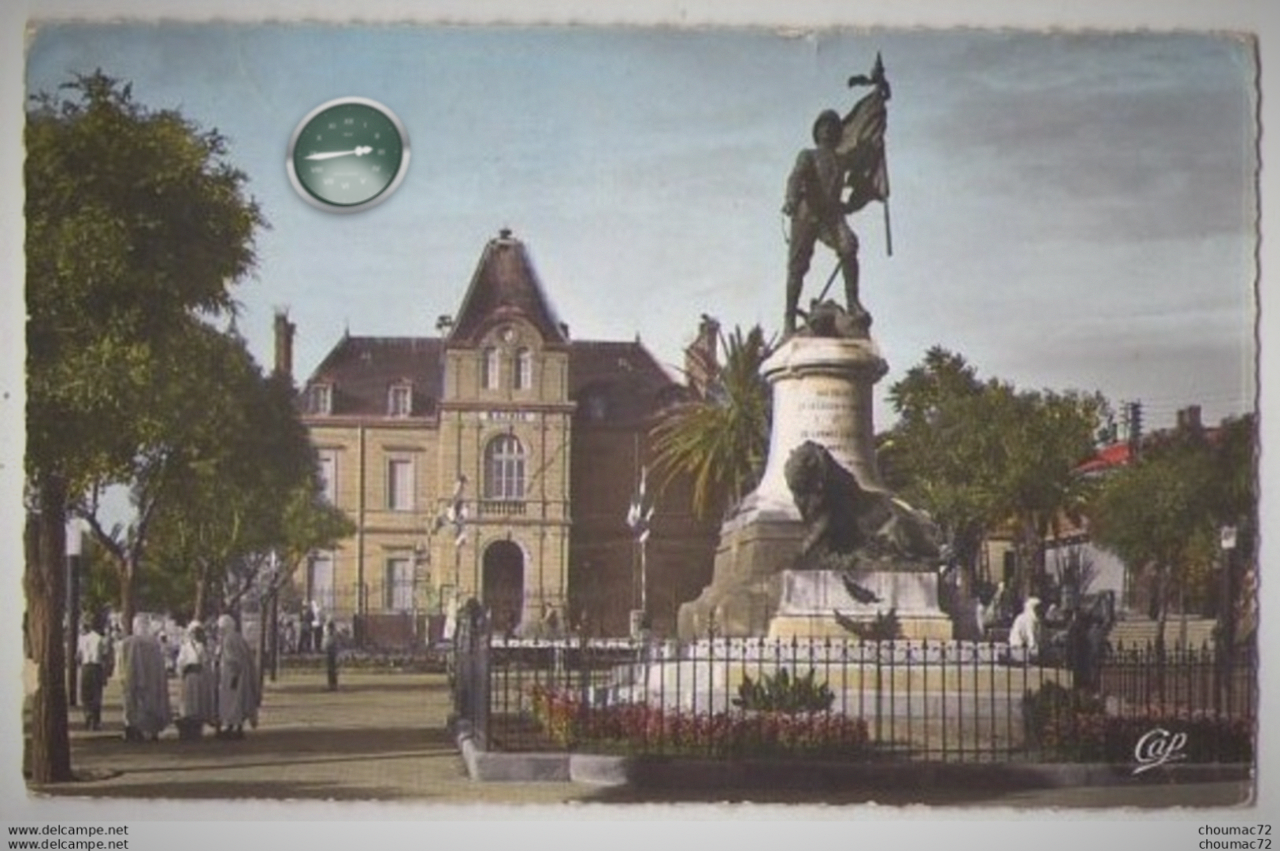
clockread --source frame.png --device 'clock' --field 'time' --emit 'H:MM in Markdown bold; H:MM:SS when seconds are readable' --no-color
**2:44**
